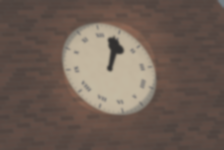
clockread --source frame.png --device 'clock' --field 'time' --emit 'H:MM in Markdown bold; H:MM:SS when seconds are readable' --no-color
**1:04**
